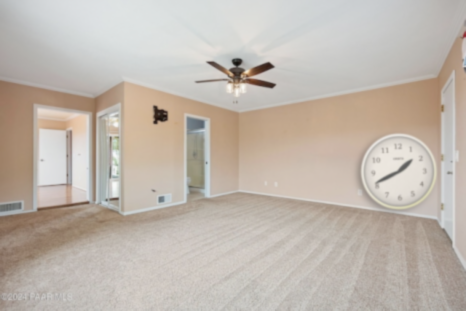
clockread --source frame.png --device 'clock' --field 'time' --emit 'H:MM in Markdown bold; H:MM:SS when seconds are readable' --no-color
**1:41**
